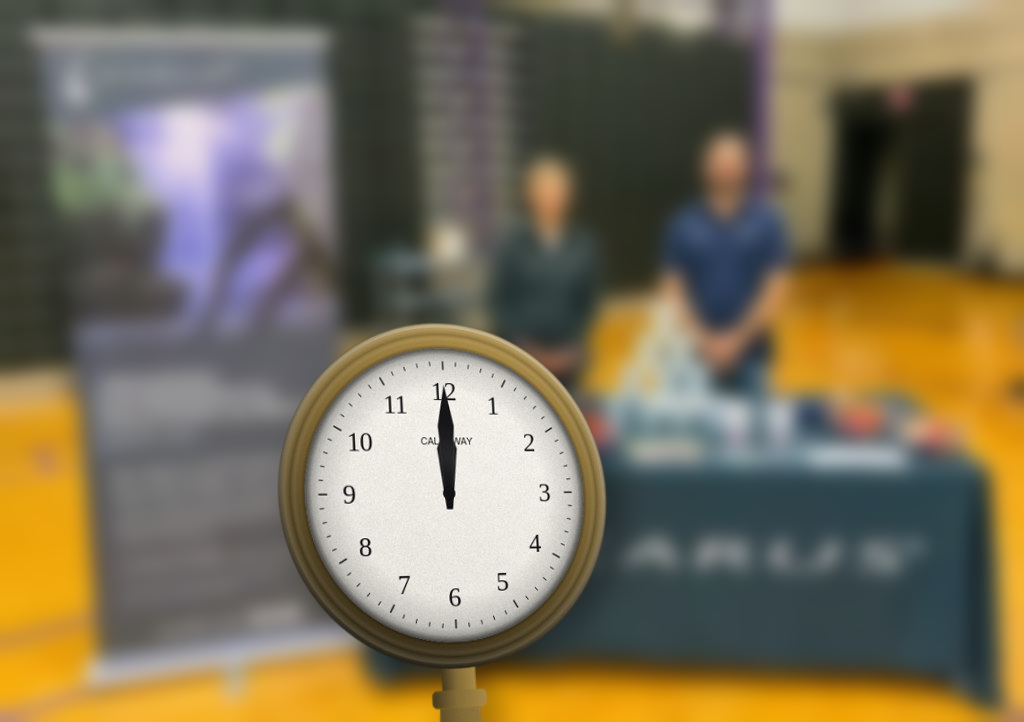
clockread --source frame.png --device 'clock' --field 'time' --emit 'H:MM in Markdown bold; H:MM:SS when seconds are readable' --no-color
**12:00**
